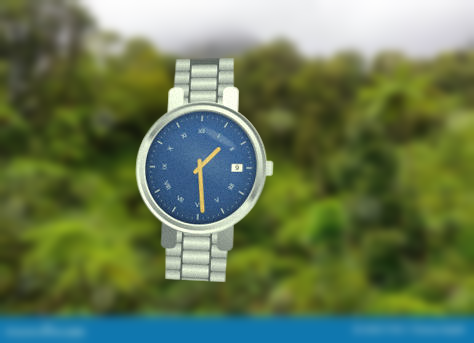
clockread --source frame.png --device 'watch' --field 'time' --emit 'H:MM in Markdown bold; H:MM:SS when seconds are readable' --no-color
**1:29**
